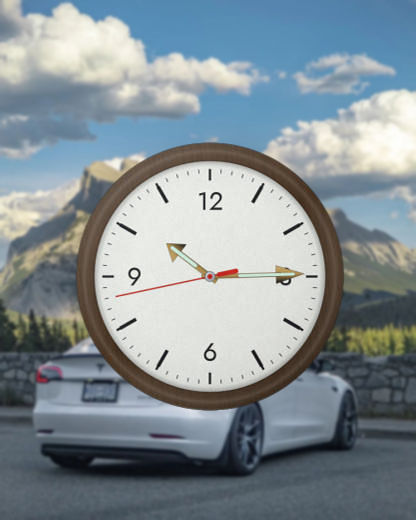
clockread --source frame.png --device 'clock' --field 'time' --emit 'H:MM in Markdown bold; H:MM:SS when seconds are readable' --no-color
**10:14:43**
